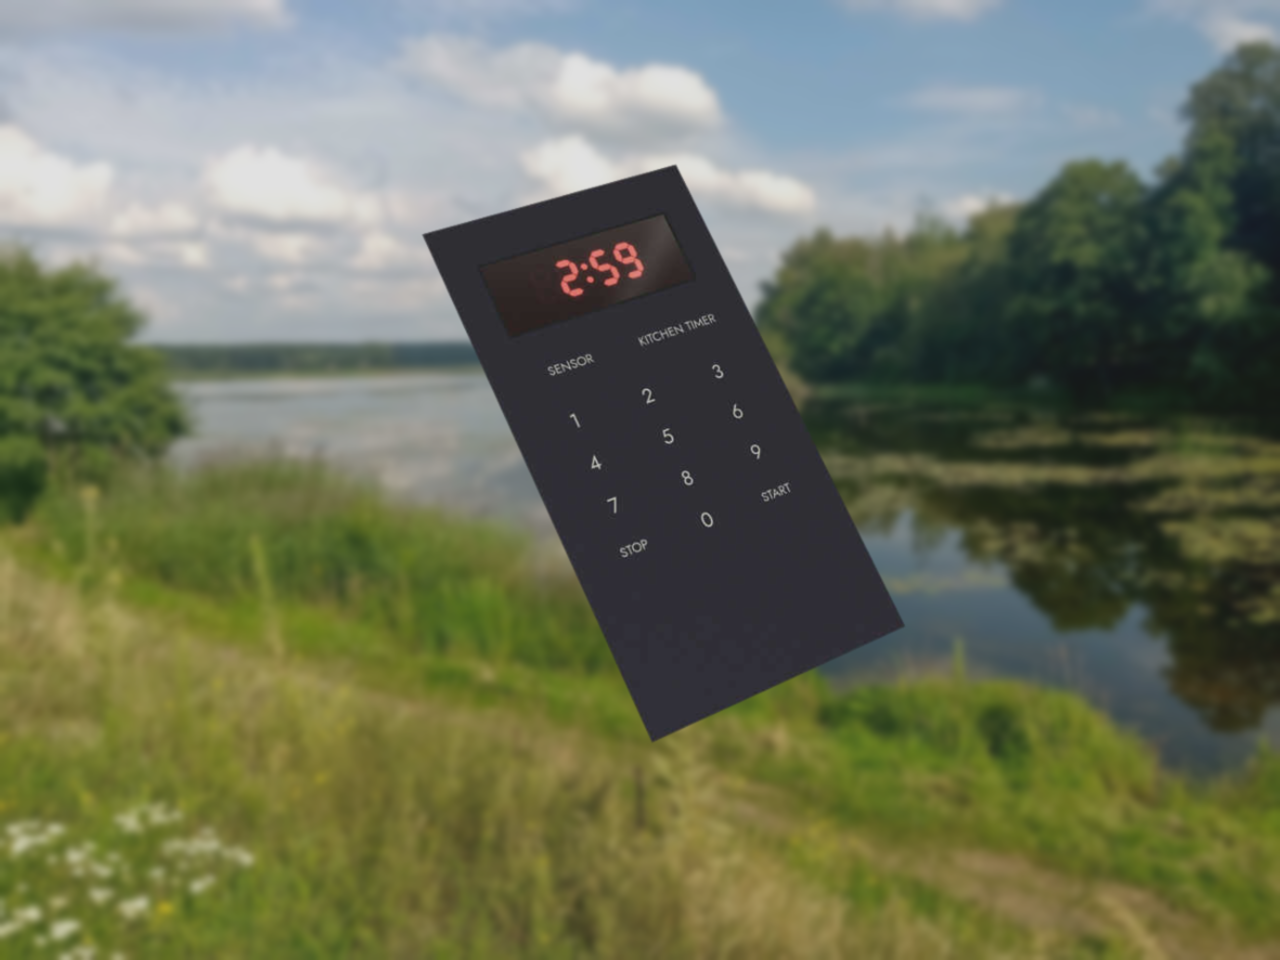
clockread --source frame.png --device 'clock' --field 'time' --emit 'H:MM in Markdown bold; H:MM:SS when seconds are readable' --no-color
**2:59**
